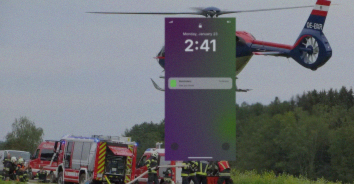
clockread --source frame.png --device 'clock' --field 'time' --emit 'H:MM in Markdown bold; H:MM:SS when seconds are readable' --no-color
**2:41**
